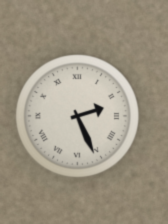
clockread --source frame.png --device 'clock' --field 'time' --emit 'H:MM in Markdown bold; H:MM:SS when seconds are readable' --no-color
**2:26**
